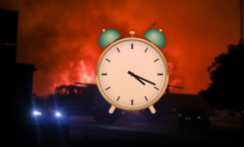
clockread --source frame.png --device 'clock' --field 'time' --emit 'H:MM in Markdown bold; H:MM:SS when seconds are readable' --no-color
**4:19**
